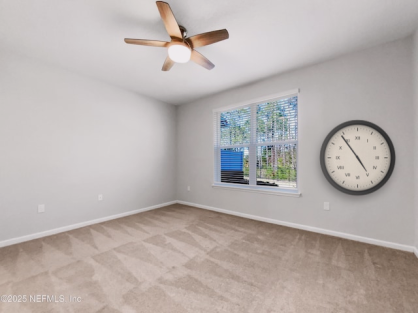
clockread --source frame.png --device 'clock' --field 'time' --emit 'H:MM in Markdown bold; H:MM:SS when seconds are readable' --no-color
**4:54**
